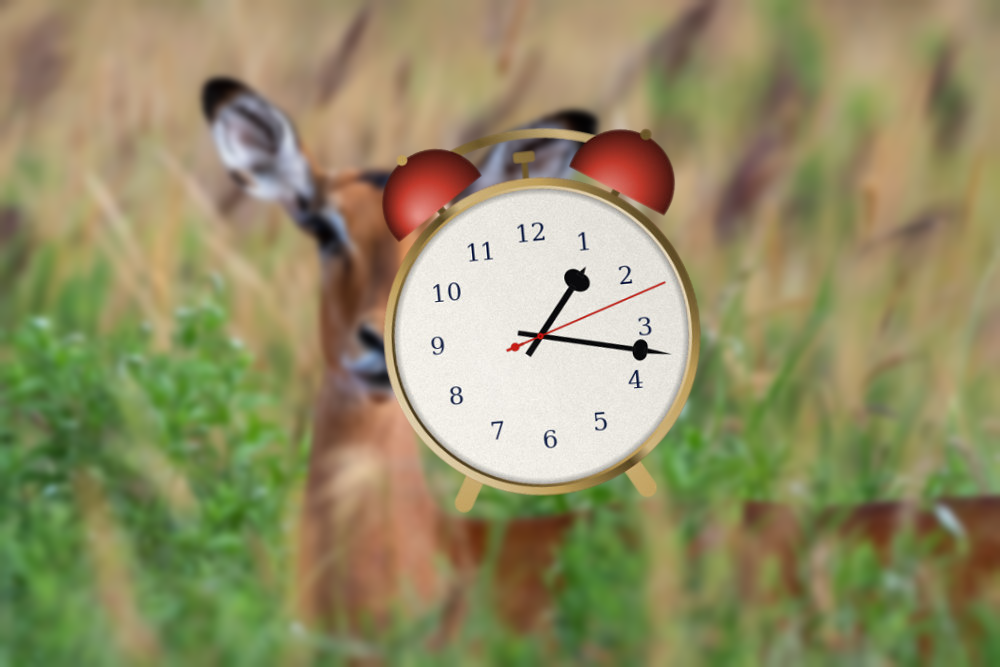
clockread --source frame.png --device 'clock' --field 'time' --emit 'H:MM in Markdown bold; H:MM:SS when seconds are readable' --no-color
**1:17:12**
